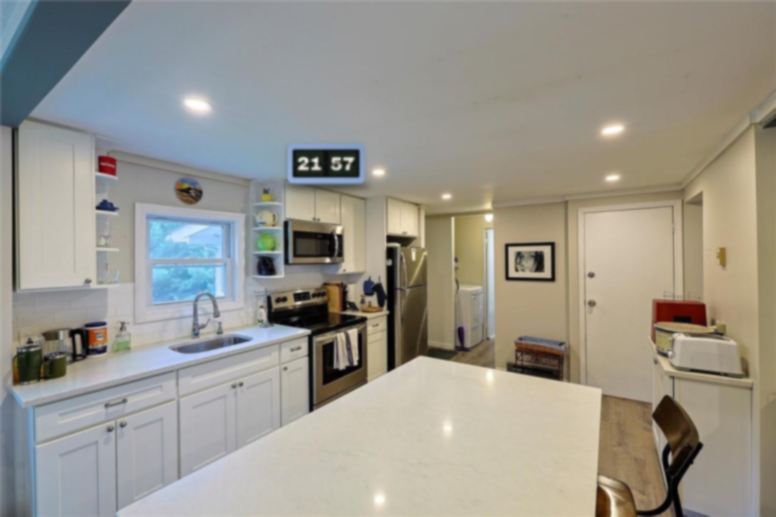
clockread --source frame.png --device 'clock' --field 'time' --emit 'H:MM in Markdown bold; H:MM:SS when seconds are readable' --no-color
**21:57**
